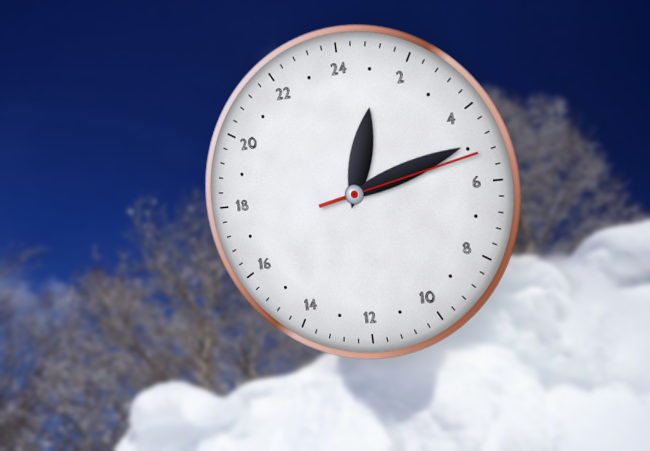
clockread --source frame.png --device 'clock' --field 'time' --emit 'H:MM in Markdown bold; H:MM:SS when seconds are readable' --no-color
**1:12:13**
